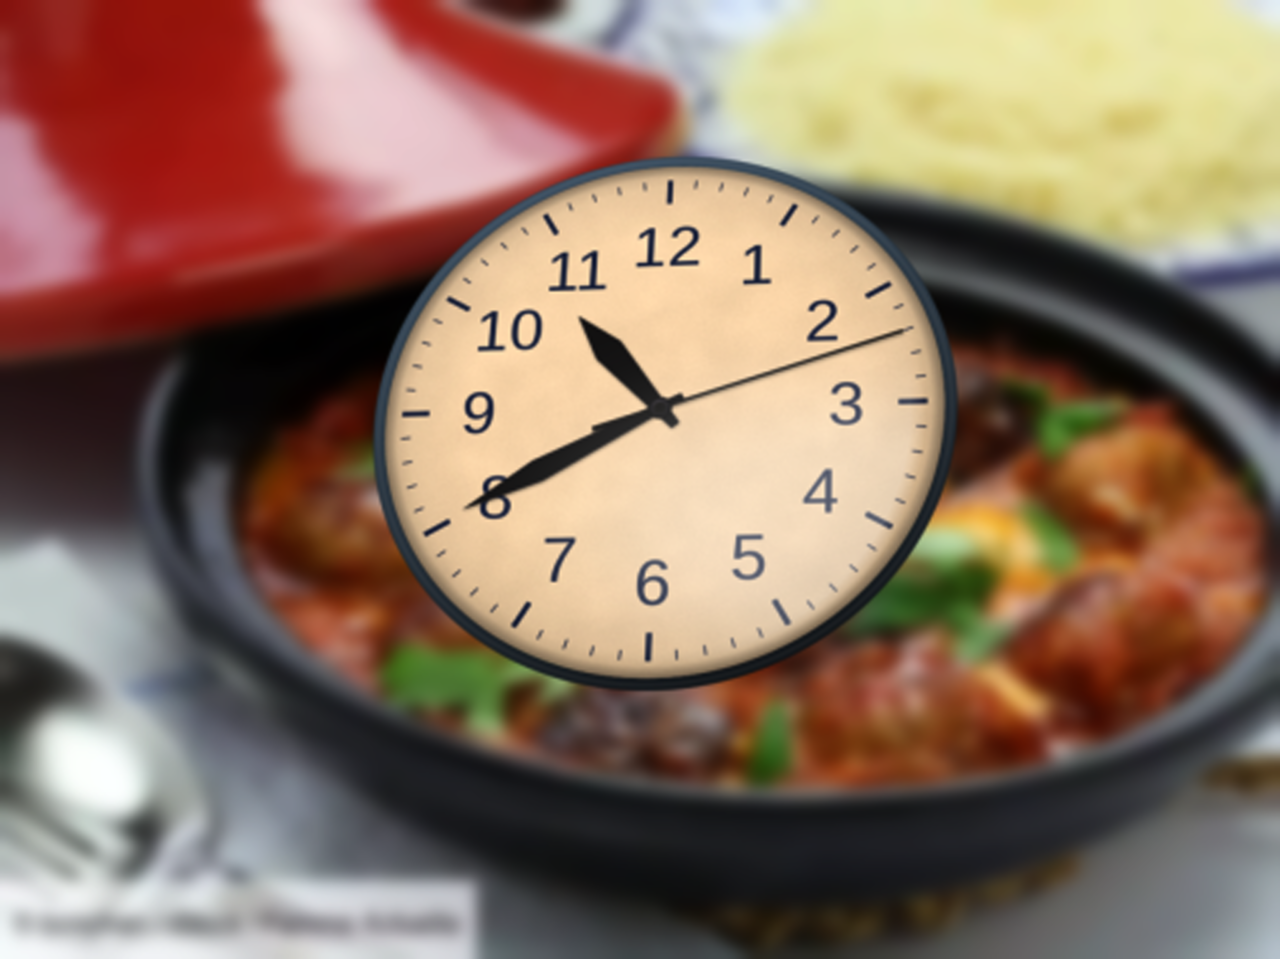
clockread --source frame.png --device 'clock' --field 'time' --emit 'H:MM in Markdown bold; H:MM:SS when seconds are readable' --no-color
**10:40:12**
